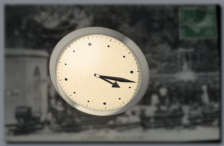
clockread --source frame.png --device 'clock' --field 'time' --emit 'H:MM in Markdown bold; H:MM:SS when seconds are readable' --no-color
**4:18**
